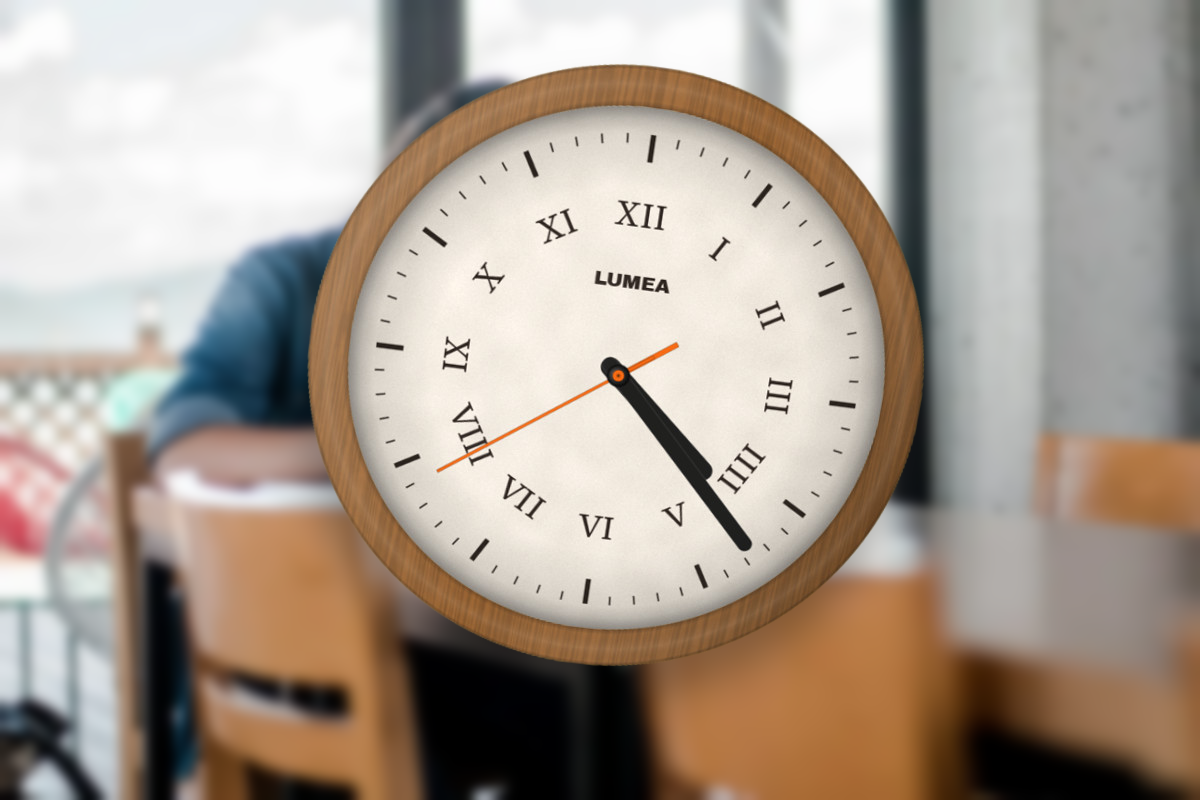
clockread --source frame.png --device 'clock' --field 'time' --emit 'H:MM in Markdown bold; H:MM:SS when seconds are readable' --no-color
**4:22:39**
